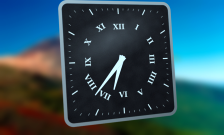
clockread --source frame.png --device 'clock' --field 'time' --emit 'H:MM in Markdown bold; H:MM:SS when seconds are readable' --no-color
**6:37**
